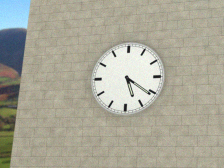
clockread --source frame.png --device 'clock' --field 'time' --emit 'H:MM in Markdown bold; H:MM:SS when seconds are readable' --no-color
**5:21**
